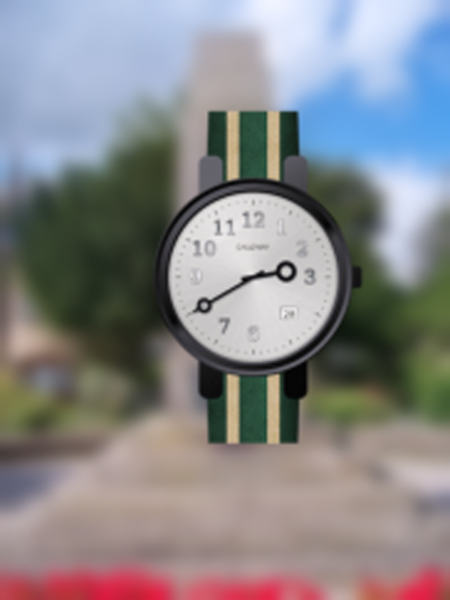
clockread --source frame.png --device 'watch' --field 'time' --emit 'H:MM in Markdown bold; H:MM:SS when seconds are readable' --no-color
**2:40**
